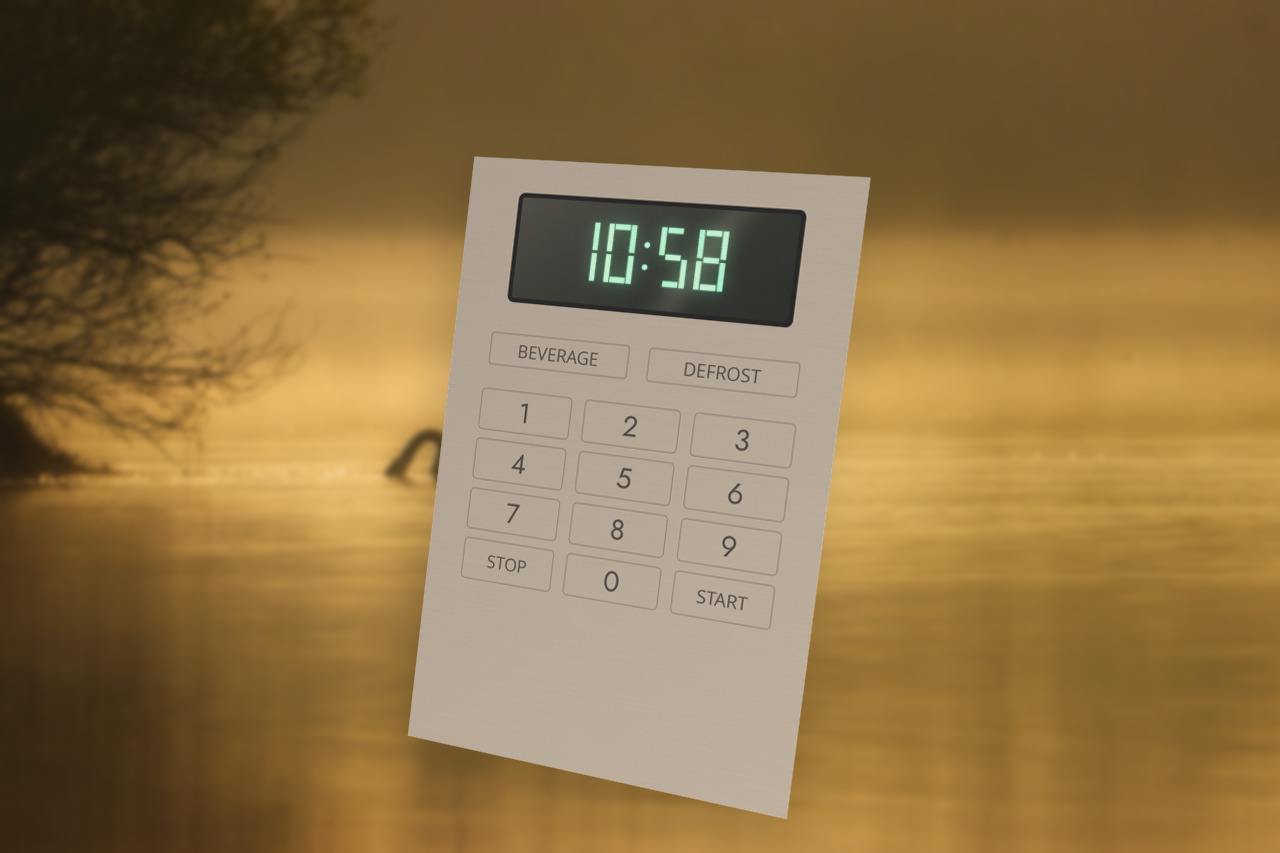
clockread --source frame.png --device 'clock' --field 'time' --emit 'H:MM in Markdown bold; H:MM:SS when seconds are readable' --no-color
**10:58**
